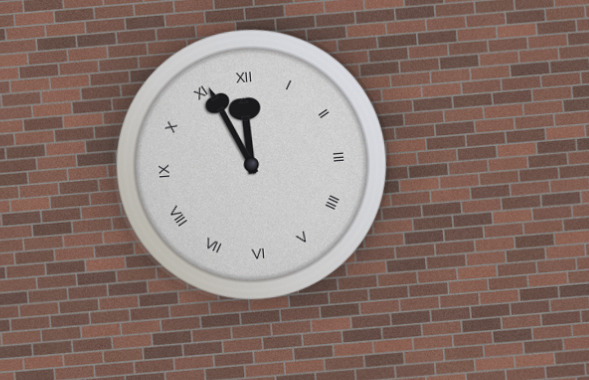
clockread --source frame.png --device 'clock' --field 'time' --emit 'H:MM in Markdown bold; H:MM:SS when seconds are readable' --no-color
**11:56**
